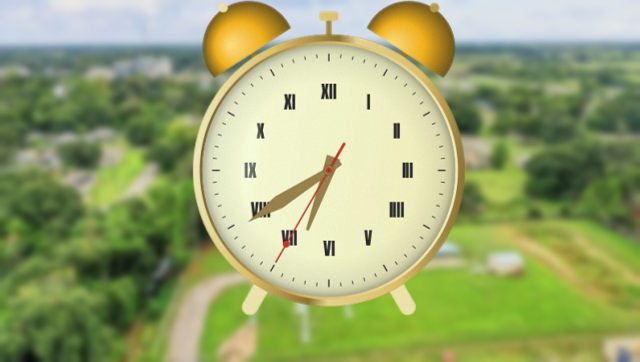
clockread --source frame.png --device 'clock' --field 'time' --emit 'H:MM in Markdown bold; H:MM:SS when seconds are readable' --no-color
**6:39:35**
